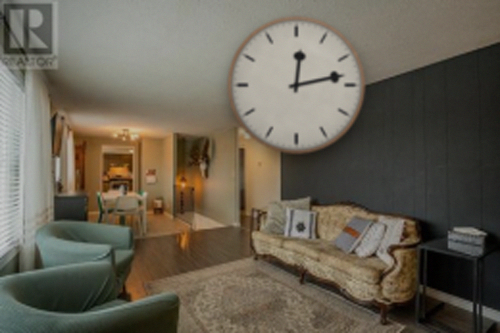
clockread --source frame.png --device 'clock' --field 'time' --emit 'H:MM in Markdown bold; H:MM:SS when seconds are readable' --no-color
**12:13**
